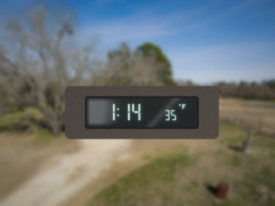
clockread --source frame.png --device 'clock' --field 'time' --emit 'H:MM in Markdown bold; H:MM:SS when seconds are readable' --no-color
**1:14**
